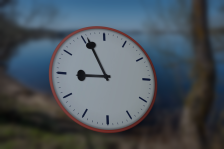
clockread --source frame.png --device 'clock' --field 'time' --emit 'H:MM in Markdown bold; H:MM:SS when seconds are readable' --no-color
**8:56**
